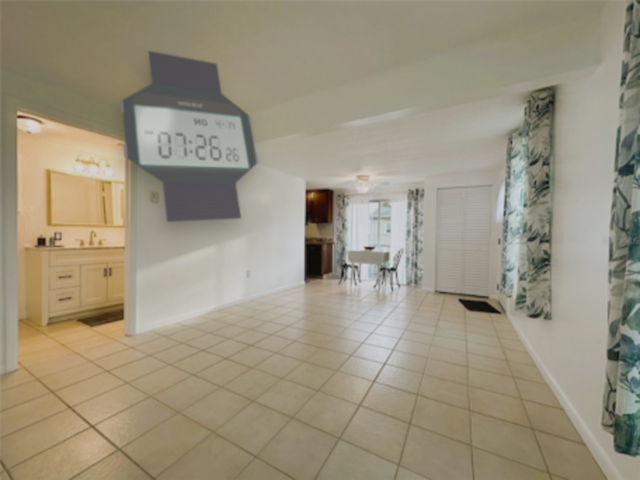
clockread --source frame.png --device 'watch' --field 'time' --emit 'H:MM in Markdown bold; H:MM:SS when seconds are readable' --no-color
**7:26:26**
